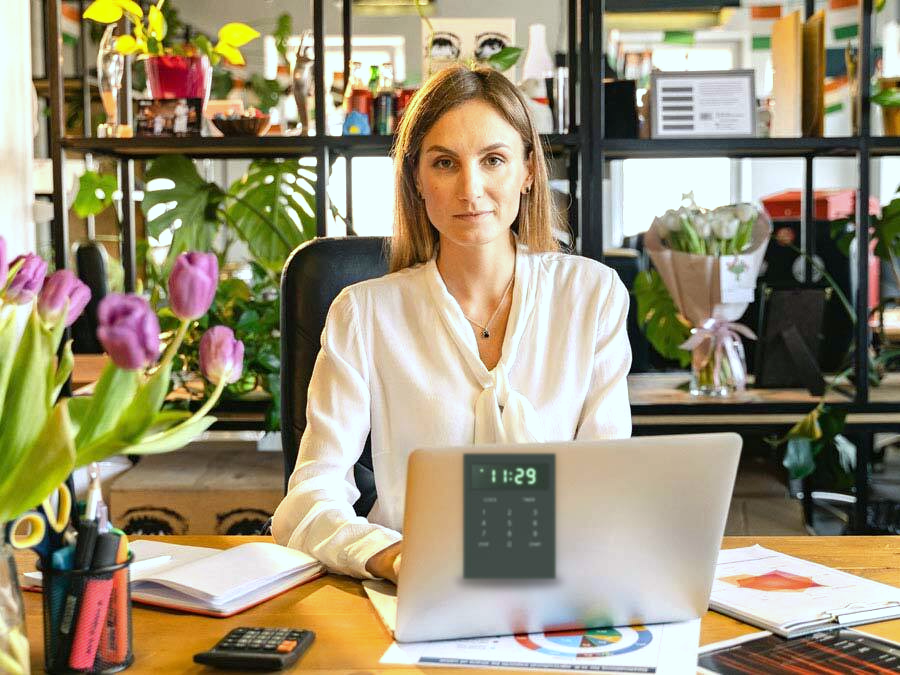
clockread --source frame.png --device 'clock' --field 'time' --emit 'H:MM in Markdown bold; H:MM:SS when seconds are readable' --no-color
**11:29**
